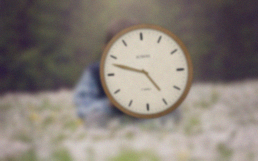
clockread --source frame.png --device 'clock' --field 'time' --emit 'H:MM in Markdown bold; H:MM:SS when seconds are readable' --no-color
**4:48**
